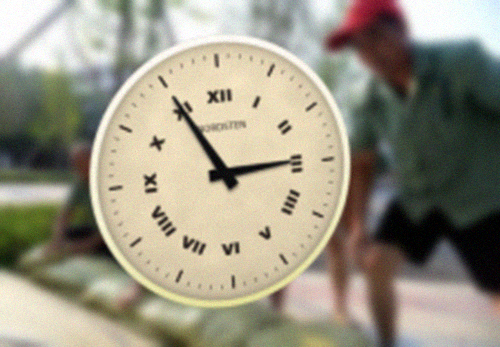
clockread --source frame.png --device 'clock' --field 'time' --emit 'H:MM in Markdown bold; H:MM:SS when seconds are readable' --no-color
**2:55**
